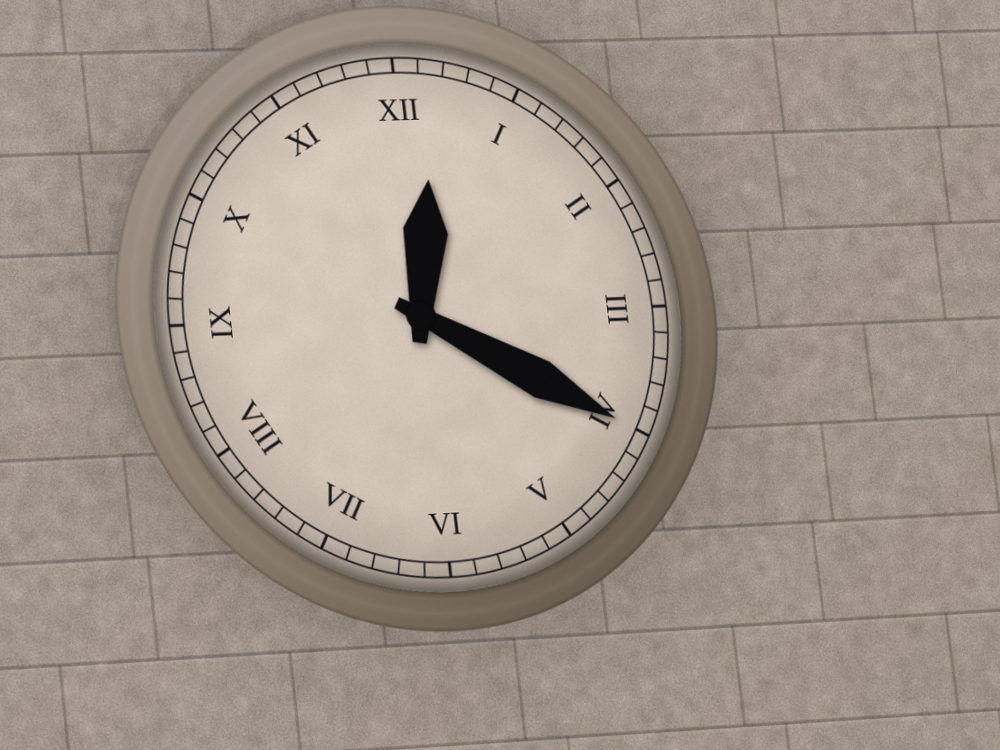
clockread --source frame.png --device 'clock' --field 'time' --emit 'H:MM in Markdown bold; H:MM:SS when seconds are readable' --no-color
**12:20**
